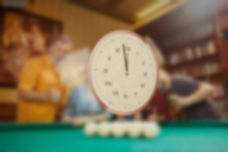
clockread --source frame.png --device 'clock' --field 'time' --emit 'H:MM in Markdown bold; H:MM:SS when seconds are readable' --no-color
**11:58**
